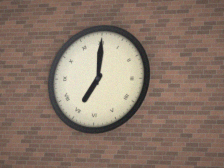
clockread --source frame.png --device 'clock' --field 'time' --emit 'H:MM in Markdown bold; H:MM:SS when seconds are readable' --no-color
**7:00**
